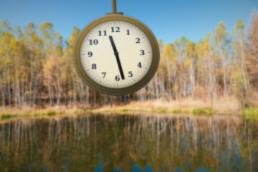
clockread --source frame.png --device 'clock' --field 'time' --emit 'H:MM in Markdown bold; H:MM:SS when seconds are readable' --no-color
**11:28**
